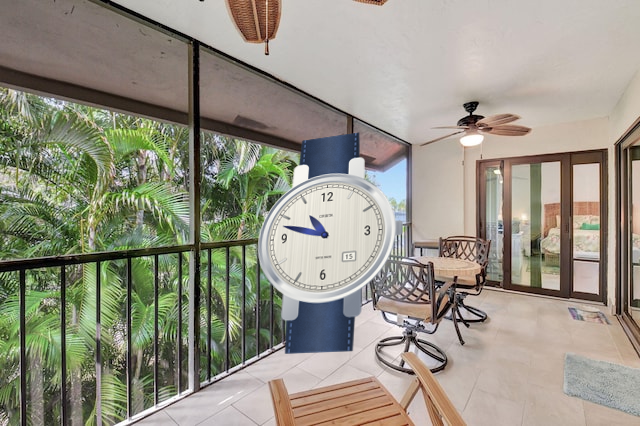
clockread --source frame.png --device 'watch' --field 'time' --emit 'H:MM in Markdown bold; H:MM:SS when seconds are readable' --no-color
**10:48**
